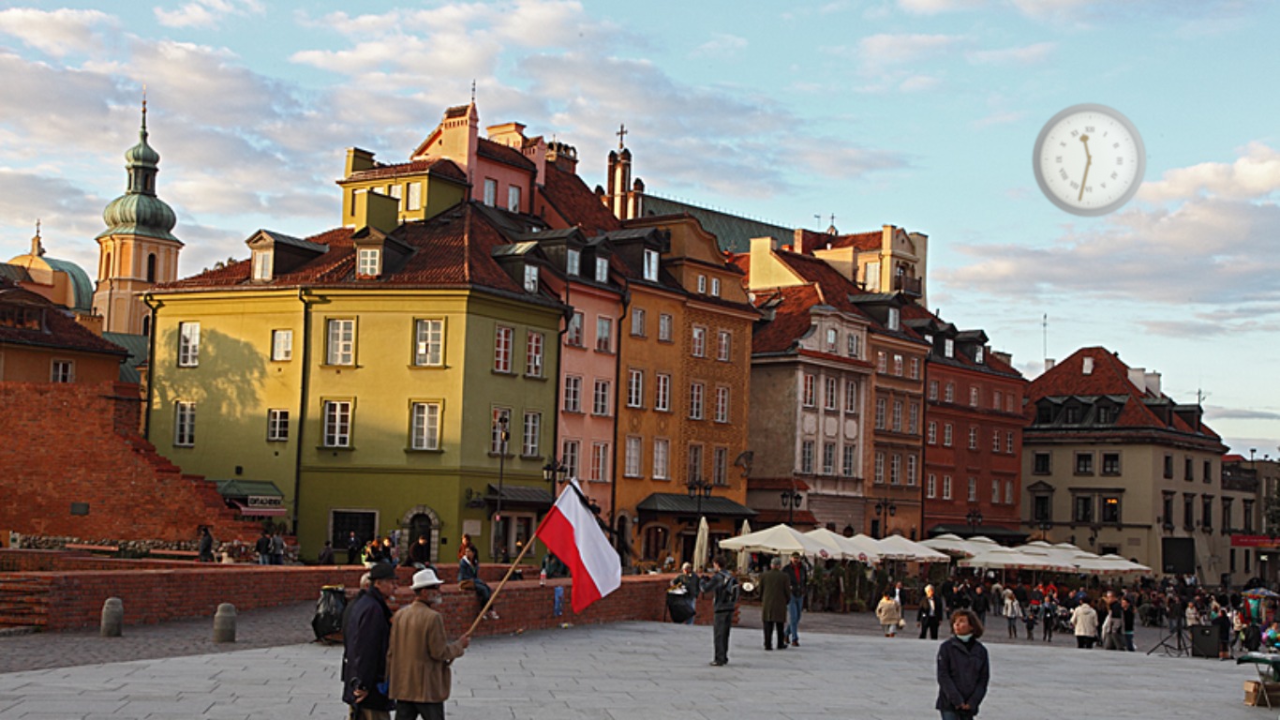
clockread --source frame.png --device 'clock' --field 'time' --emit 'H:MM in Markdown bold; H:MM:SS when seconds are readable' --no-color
**11:32**
